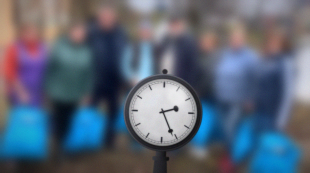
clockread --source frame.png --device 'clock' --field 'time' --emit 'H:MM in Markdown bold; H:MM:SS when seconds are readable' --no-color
**2:26**
